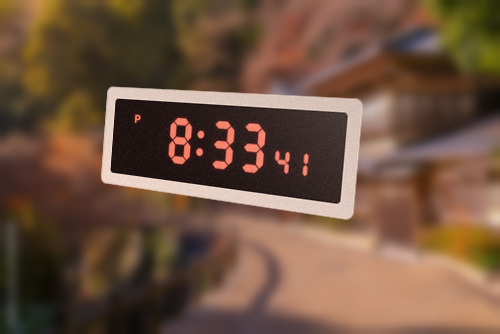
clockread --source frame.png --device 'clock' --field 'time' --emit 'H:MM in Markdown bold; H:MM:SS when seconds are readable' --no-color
**8:33:41**
